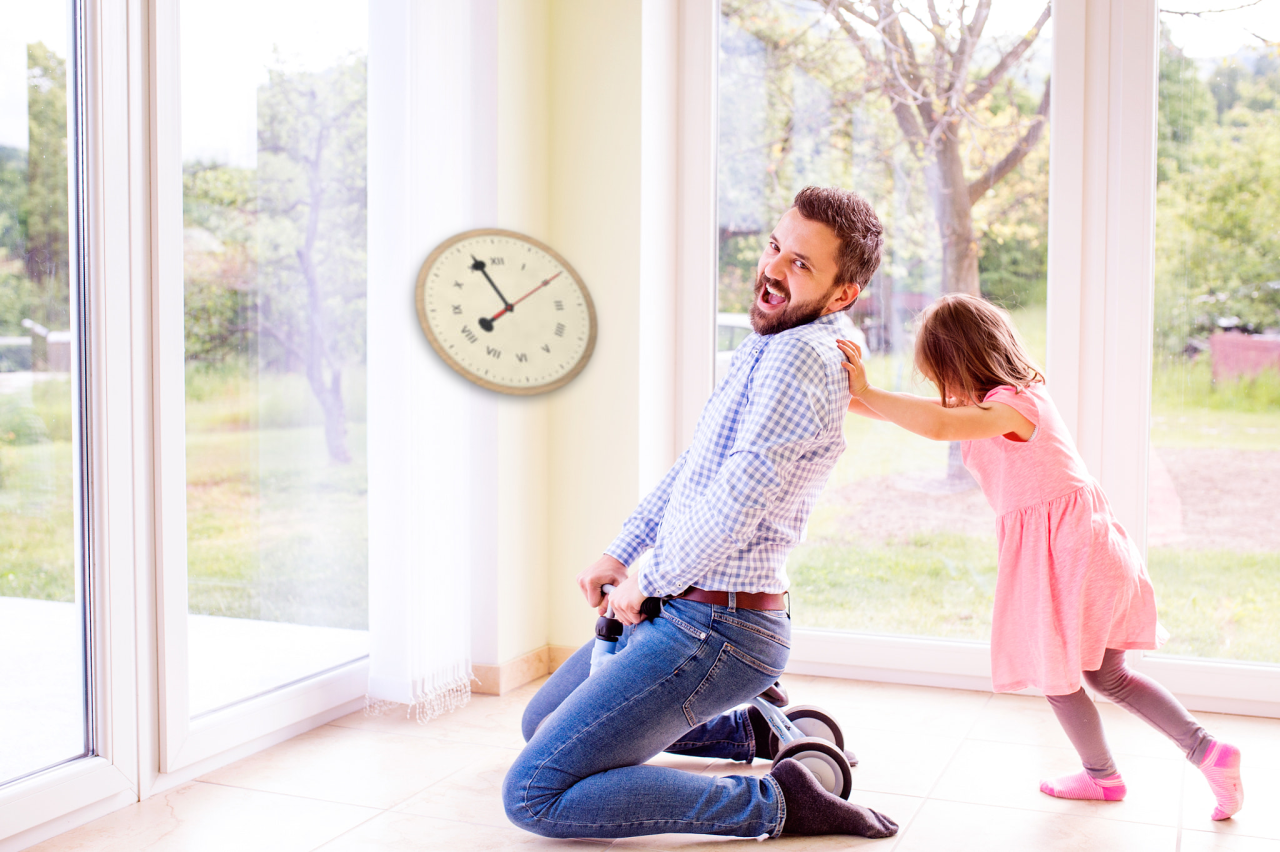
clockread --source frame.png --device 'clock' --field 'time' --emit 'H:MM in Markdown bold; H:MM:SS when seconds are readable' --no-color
**7:56:10**
